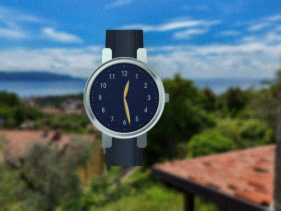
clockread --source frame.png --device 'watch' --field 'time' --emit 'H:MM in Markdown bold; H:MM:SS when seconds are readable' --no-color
**12:28**
